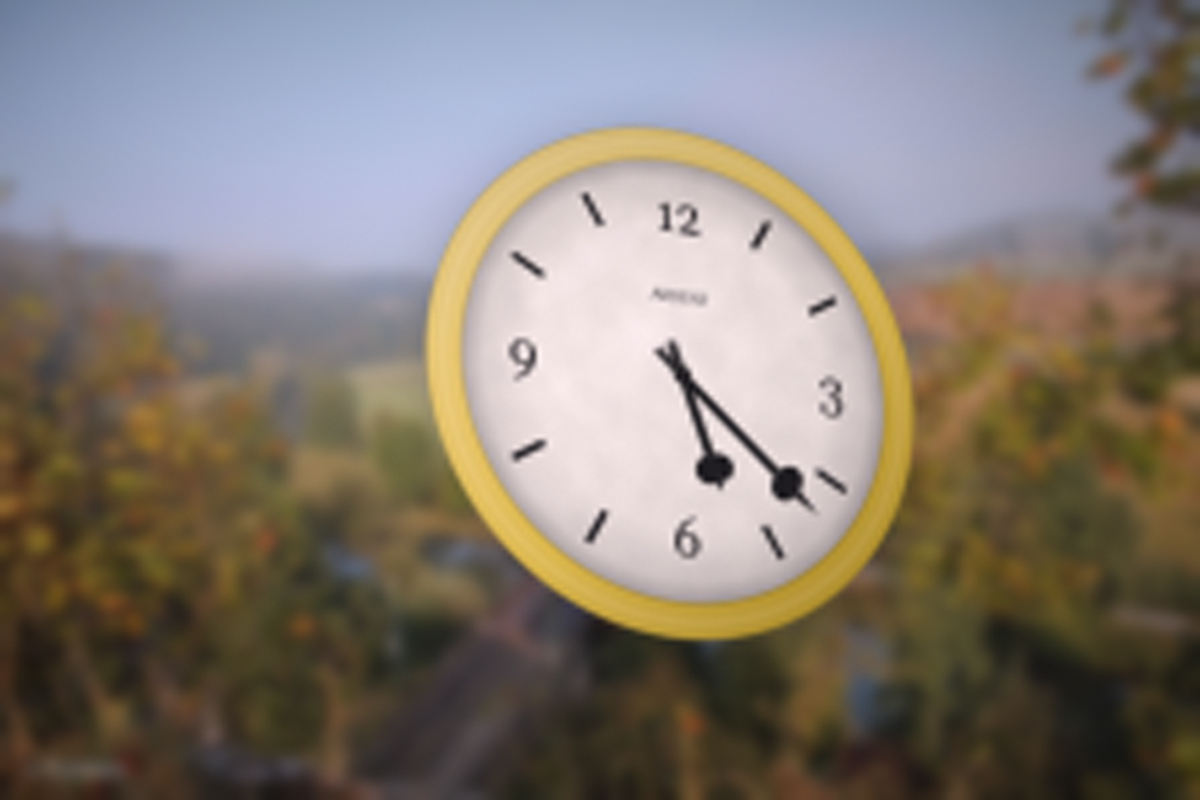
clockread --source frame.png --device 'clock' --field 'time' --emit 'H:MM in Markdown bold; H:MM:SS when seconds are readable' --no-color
**5:22**
